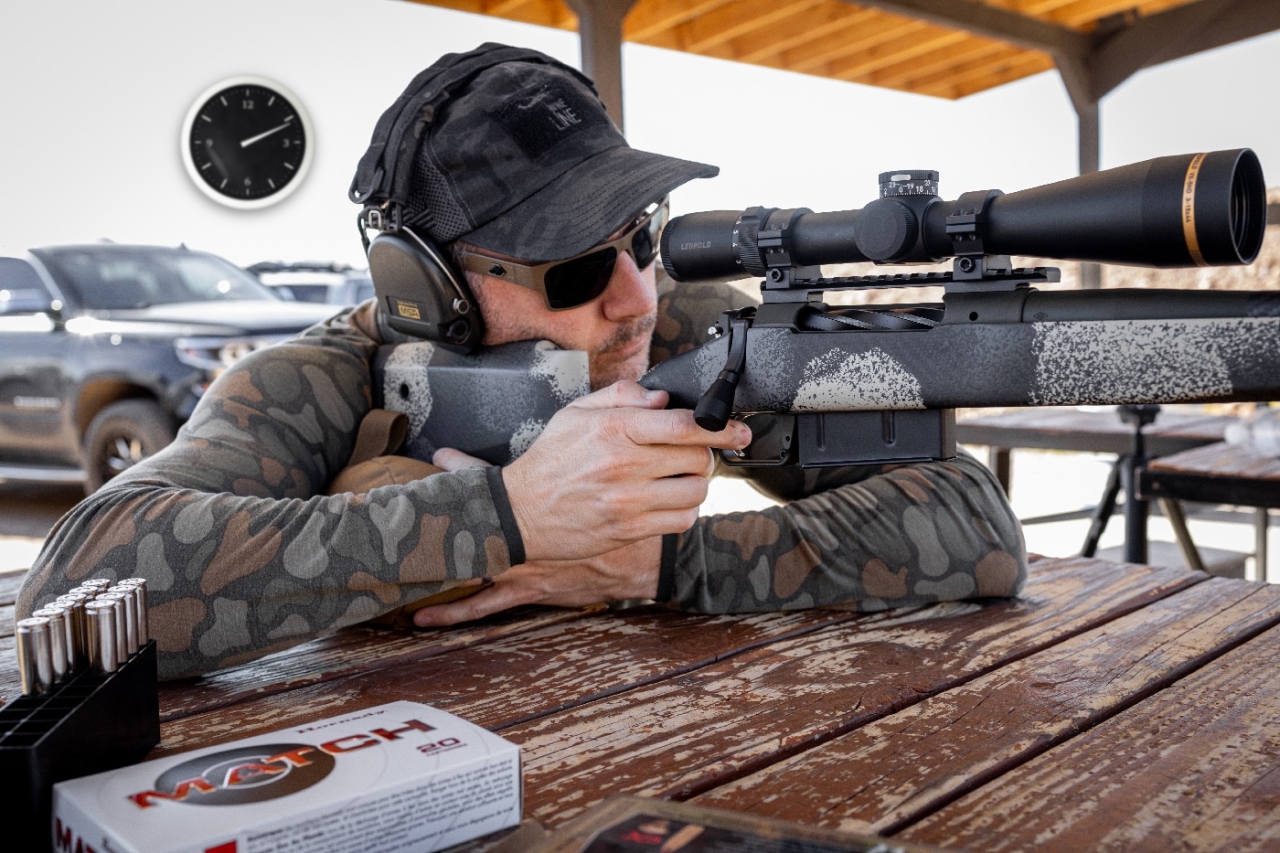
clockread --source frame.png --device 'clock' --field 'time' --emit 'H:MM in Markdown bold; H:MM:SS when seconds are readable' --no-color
**2:11**
